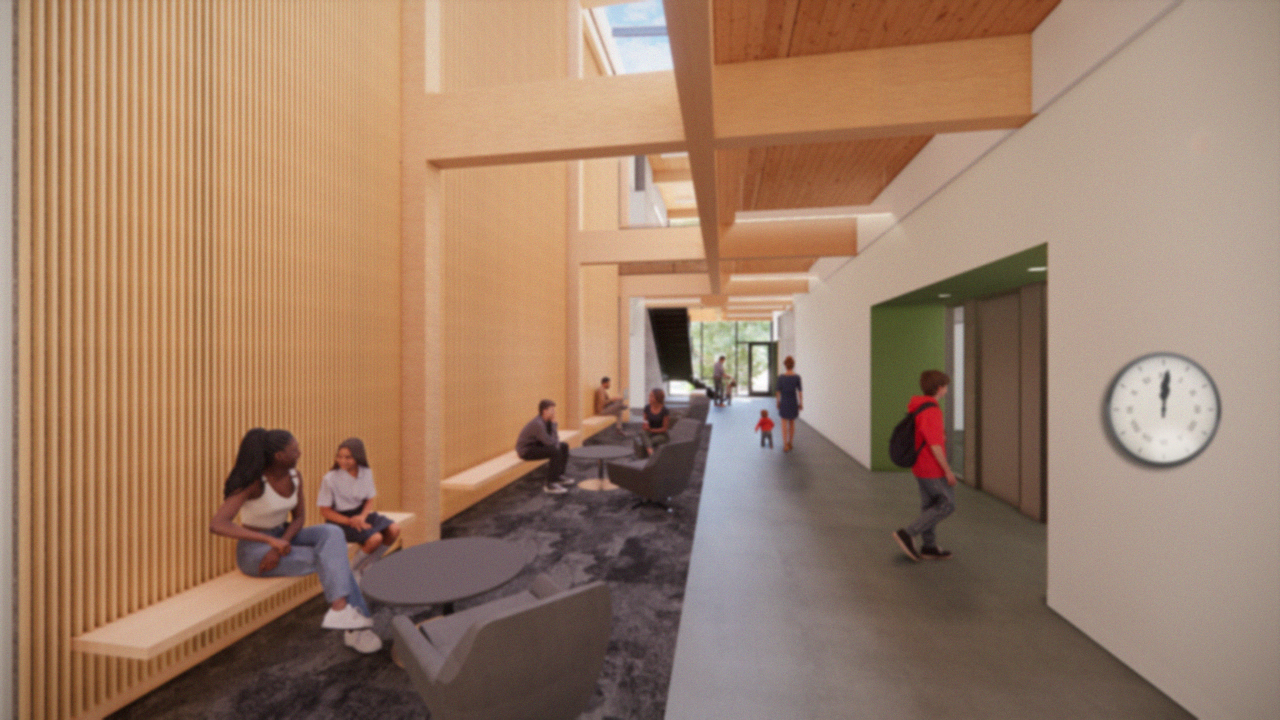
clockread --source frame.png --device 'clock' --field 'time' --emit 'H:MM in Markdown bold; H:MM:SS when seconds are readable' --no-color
**12:01**
